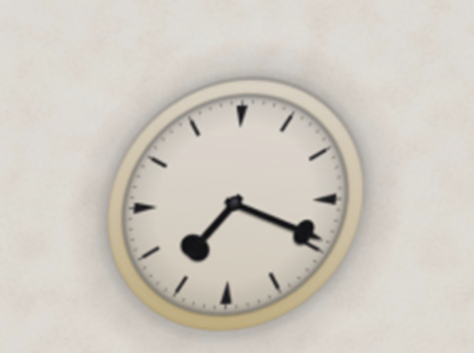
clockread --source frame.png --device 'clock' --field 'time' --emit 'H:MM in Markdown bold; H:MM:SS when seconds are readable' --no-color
**7:19**
